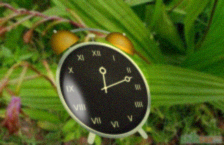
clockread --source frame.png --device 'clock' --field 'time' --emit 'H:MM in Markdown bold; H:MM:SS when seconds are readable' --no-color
**12:12**
